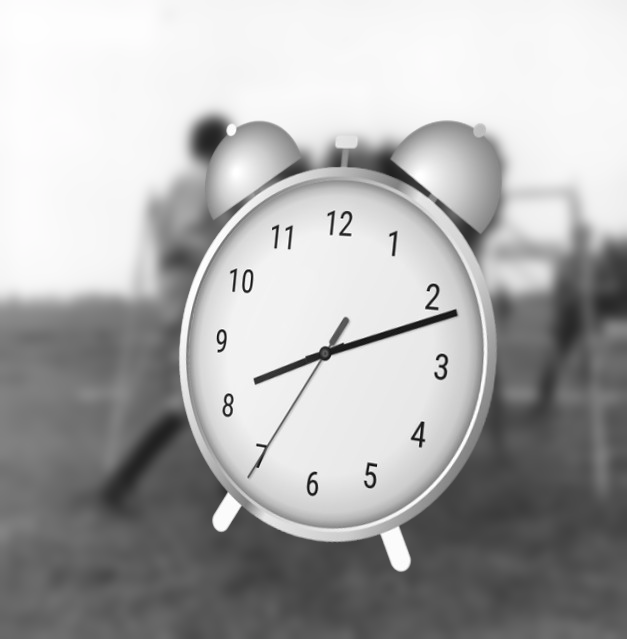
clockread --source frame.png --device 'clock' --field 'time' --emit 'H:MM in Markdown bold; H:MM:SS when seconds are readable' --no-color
**8:11:35**
